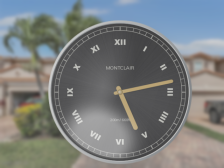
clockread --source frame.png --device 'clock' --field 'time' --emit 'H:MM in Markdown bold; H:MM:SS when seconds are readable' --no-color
**5:13**
